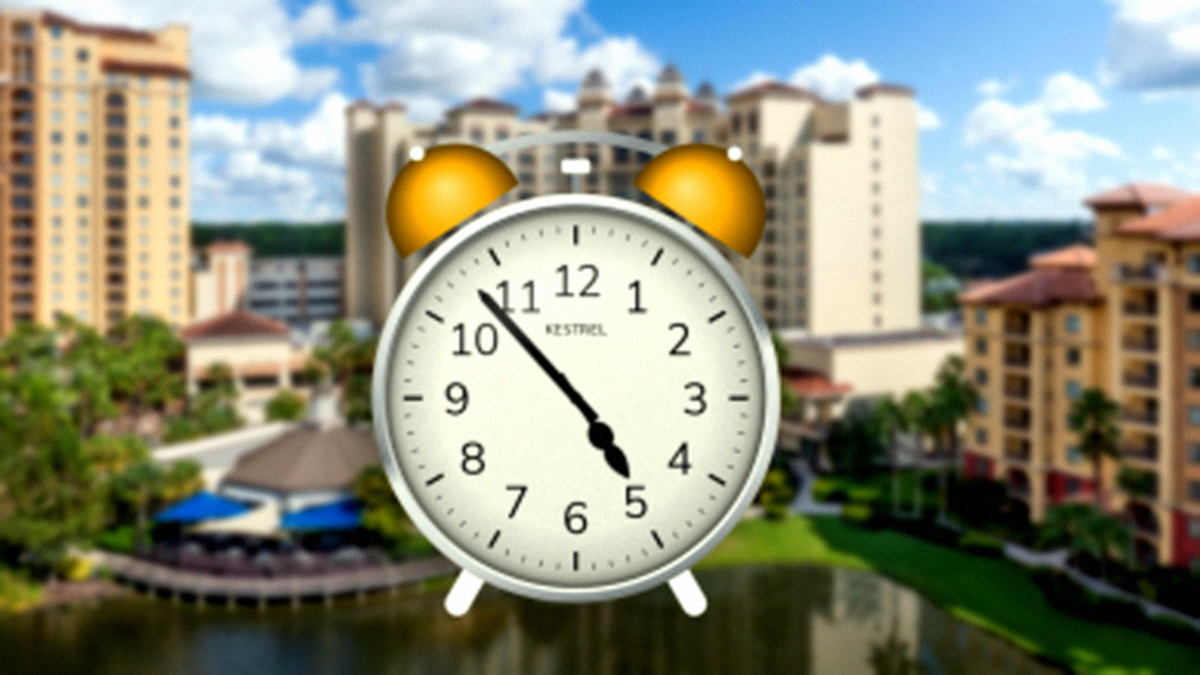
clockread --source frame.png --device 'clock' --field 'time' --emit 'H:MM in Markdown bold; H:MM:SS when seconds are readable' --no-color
**4:53**
